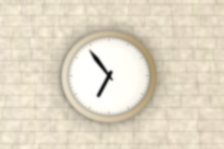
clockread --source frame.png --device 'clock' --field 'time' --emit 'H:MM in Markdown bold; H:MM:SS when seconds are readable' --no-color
**6:54**
